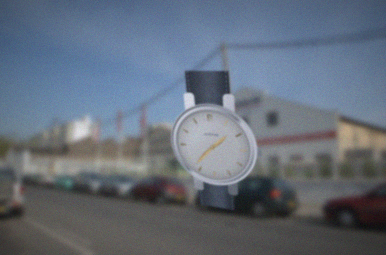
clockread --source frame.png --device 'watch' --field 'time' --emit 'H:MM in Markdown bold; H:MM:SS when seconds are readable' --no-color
**1:37**
